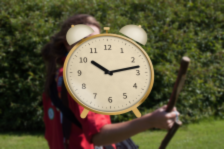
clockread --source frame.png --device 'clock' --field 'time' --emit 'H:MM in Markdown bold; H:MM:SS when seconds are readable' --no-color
**10:13**
